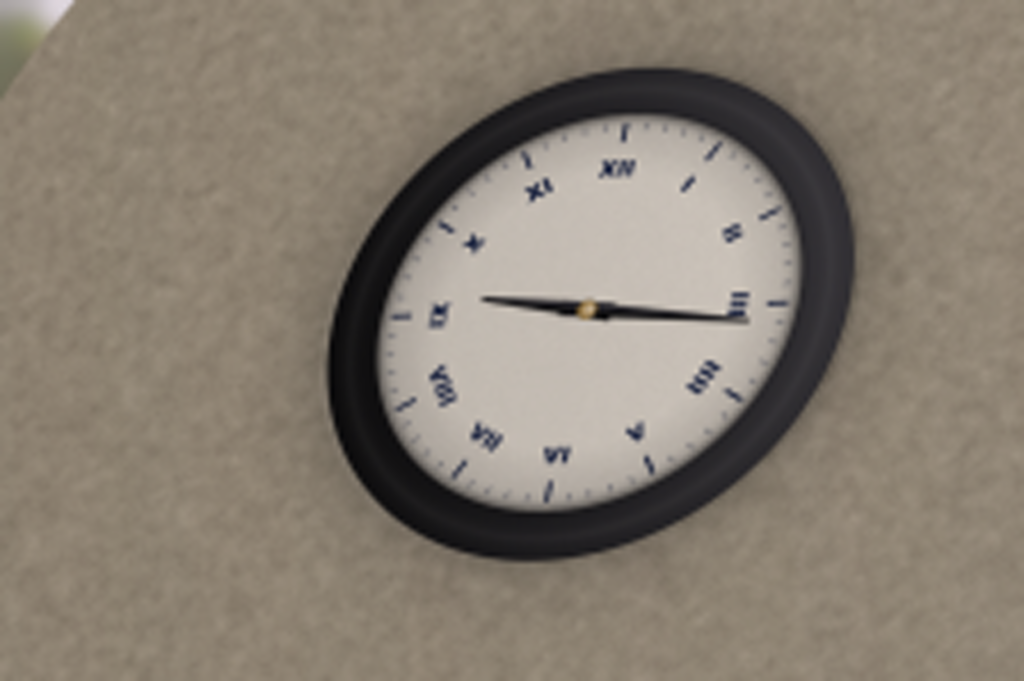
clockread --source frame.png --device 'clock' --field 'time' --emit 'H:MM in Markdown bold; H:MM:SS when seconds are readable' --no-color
**9:16**
